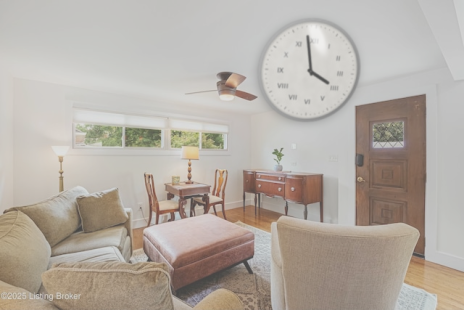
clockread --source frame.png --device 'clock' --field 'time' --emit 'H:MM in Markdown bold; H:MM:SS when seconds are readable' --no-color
**3:58**
